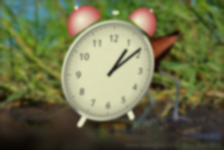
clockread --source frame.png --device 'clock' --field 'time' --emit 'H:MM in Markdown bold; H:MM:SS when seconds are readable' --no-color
**1:09**
